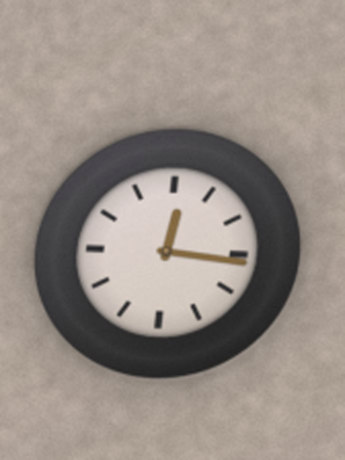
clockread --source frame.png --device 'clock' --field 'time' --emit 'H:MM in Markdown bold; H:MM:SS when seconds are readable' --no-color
**12:16**
